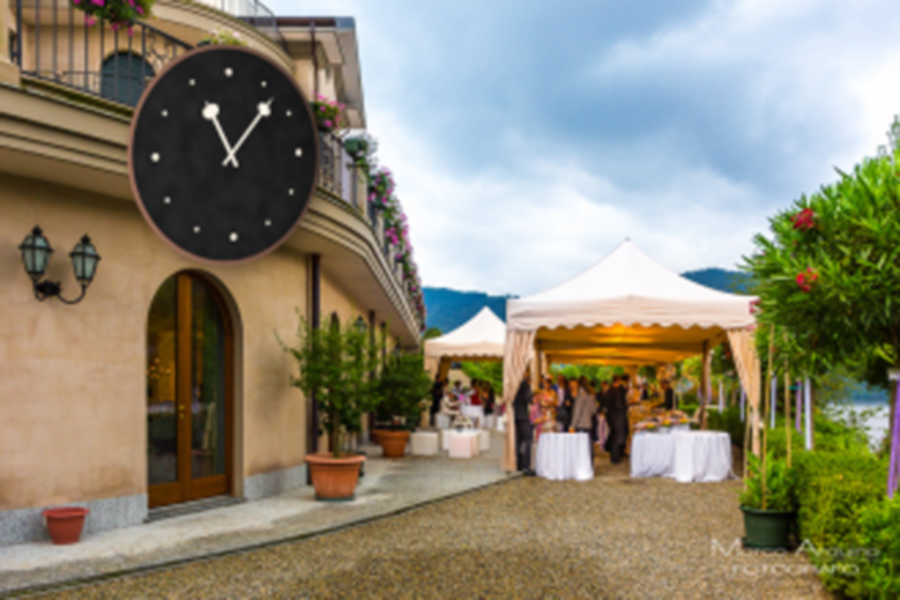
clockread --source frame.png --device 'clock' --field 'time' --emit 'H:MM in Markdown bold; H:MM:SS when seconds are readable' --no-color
**11:07**
